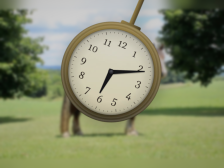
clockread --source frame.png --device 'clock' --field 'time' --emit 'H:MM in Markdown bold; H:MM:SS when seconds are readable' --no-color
**6:11**
